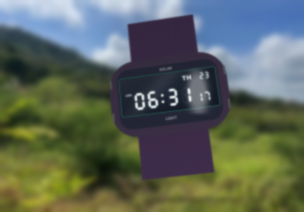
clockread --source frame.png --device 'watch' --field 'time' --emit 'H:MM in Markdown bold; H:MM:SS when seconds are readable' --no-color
**6:31:17**
